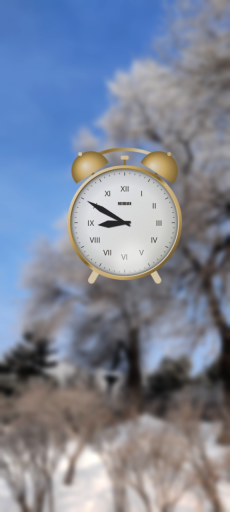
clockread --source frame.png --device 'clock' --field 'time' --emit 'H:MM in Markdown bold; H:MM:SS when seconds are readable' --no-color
**8:50**
